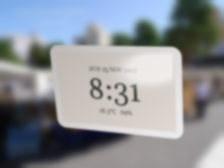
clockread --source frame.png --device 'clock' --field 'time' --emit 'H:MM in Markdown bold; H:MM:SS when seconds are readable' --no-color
**8:31**
